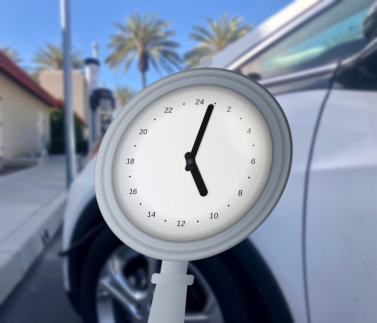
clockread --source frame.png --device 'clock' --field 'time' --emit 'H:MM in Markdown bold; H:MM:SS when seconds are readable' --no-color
**10:02**
